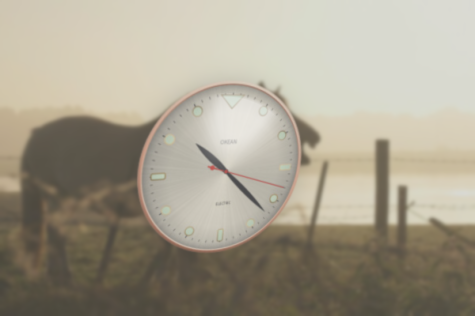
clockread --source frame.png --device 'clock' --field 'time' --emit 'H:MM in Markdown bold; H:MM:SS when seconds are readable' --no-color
**10:22:18**
